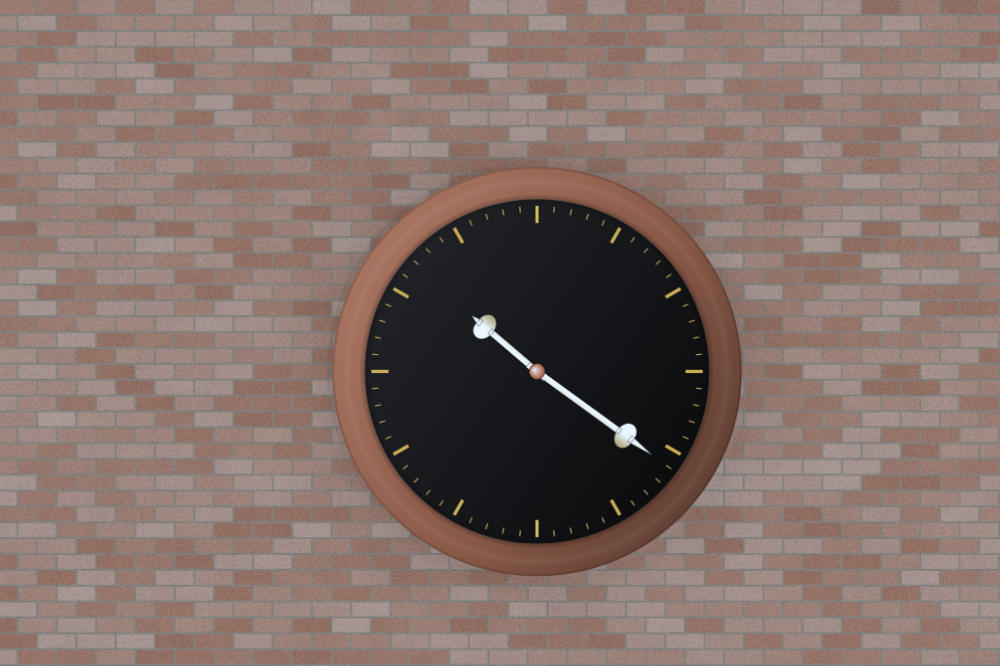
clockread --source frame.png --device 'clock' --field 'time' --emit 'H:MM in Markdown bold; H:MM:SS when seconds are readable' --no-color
**10:21**
